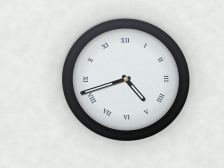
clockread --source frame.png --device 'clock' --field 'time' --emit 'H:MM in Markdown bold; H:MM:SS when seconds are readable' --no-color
**4:42**
